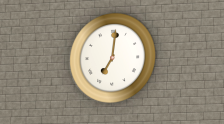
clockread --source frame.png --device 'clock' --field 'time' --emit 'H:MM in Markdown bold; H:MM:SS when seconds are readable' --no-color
**7:01**
